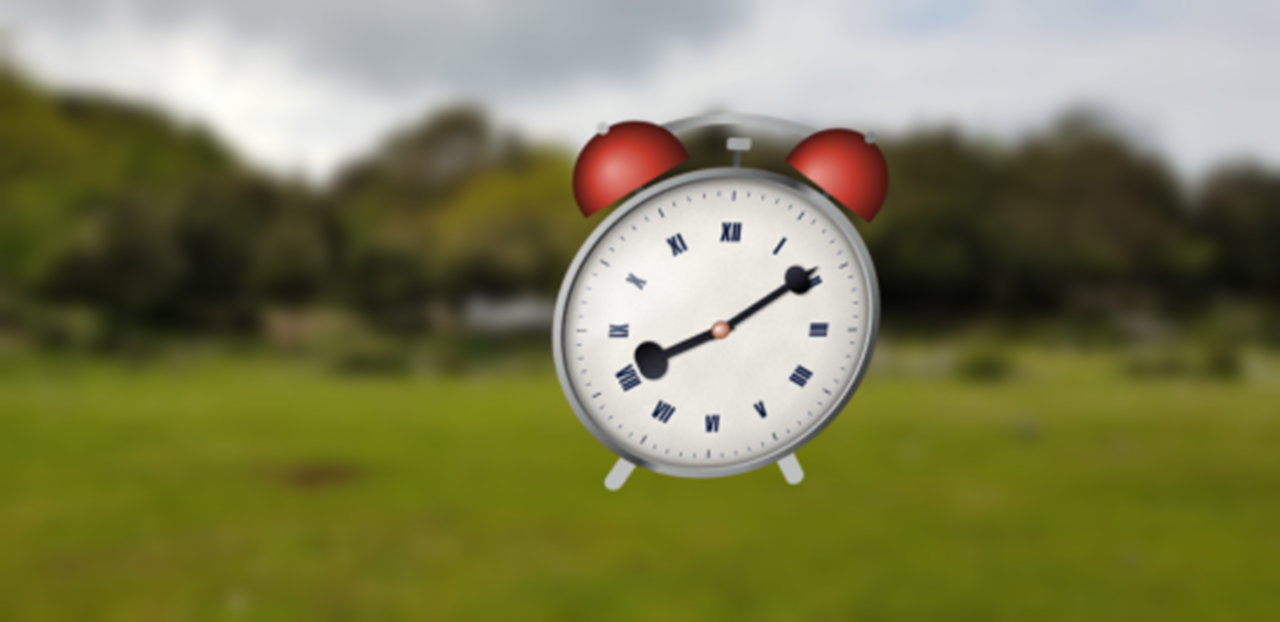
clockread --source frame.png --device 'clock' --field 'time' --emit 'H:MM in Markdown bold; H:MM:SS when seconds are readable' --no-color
**8:09**
